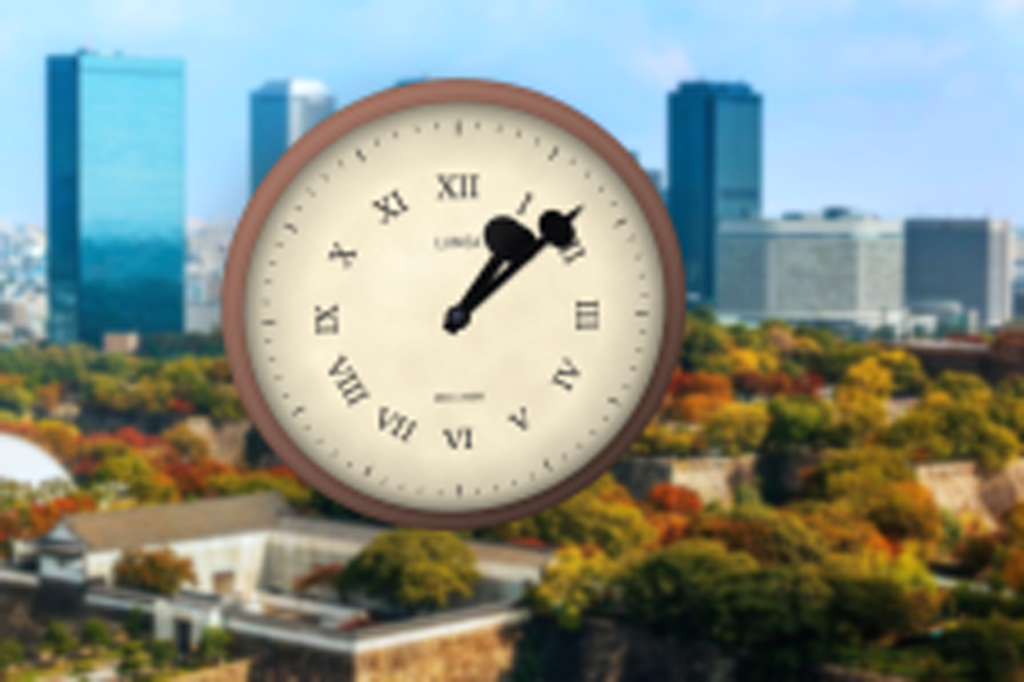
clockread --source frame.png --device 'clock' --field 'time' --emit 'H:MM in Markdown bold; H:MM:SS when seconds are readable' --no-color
**1:08**
